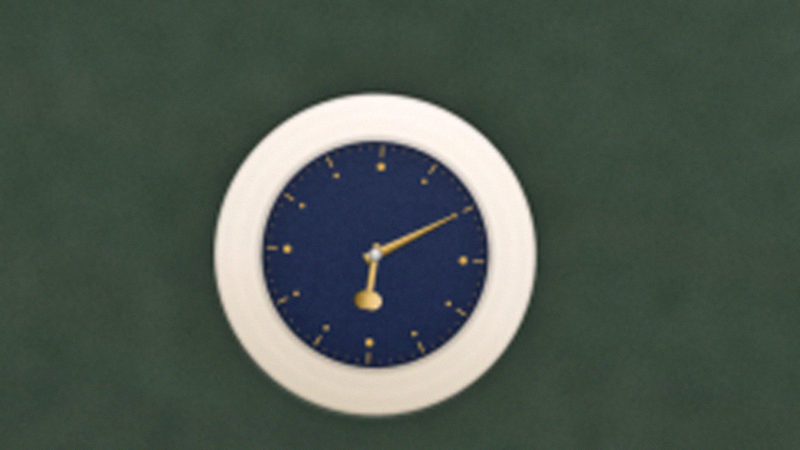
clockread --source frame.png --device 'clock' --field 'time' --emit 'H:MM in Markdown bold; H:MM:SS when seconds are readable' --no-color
**6:10**
